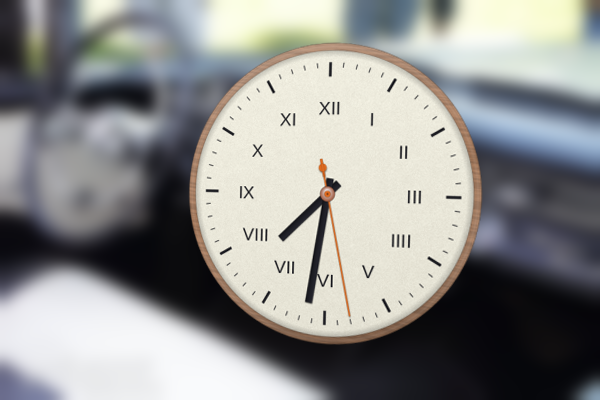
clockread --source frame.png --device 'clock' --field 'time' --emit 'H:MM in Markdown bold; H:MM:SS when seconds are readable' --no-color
**7:31:28**
